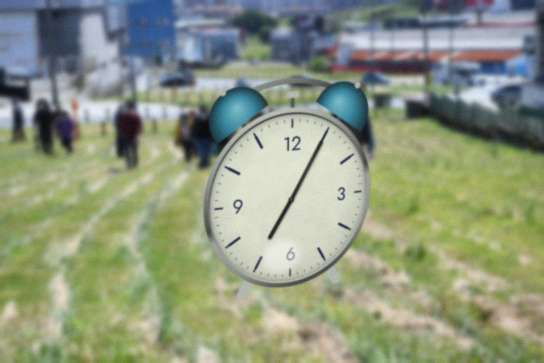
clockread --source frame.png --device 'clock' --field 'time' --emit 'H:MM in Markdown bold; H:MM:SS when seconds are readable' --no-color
**7:05**
